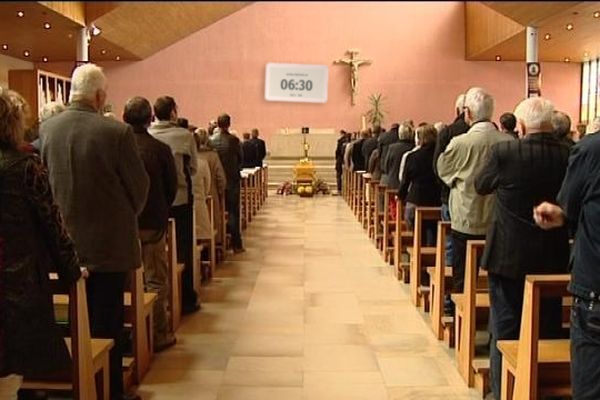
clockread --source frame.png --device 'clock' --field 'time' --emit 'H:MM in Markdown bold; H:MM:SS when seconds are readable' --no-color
**6:30**
